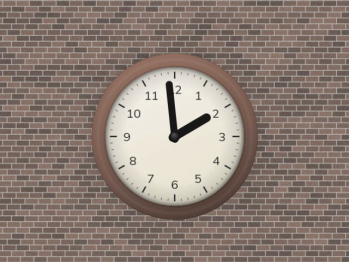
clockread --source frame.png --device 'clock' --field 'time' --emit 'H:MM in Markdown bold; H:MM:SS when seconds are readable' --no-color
**1:59**
